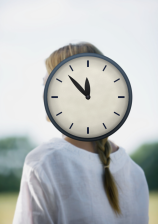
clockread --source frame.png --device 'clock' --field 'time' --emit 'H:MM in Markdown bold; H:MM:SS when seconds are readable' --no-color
**11:53**
